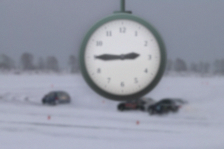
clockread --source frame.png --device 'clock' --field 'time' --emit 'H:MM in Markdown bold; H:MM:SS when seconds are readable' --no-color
**2:45**
